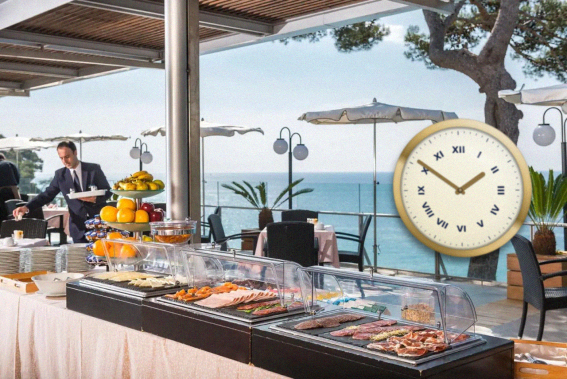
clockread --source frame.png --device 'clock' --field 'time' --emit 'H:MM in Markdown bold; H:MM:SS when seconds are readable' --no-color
**1:51**
